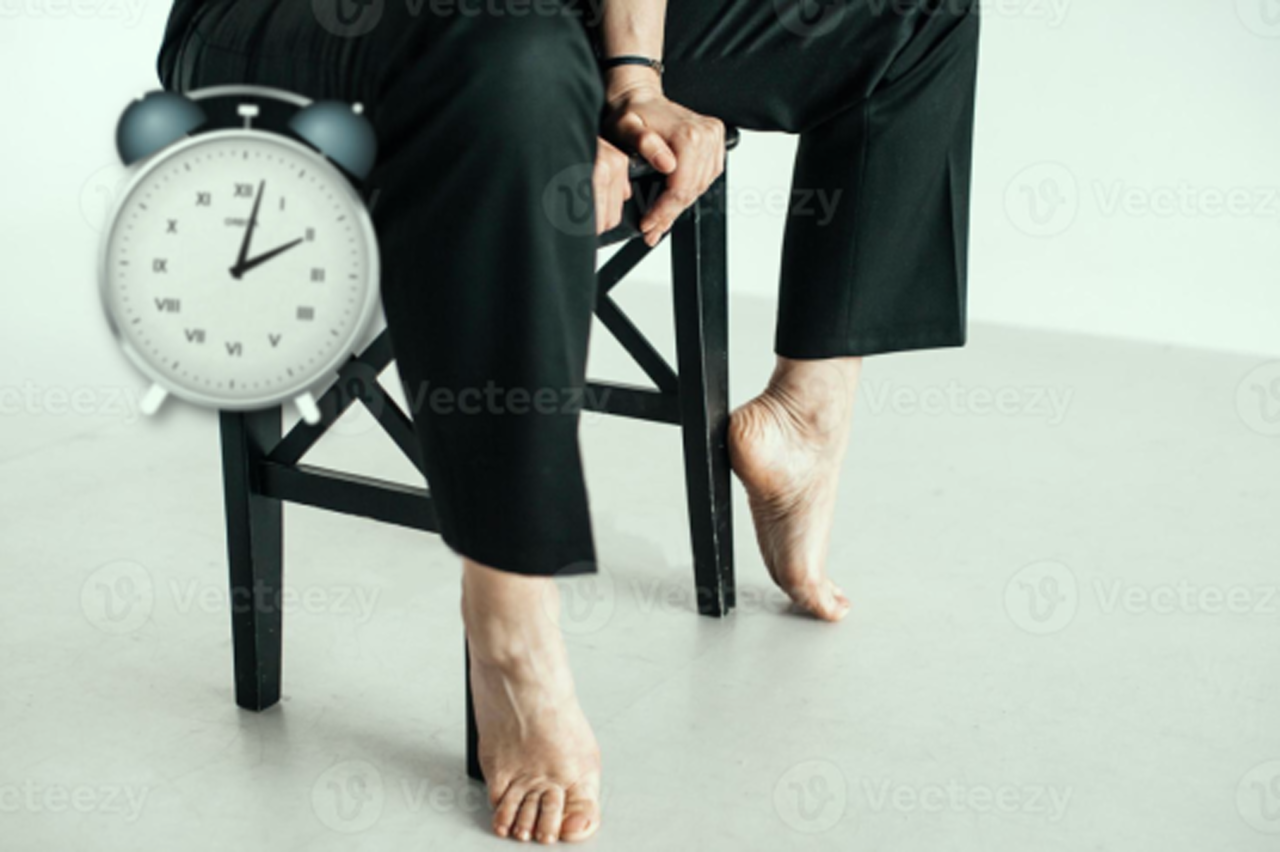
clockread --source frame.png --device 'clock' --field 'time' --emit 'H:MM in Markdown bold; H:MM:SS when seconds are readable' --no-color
**2:02**
